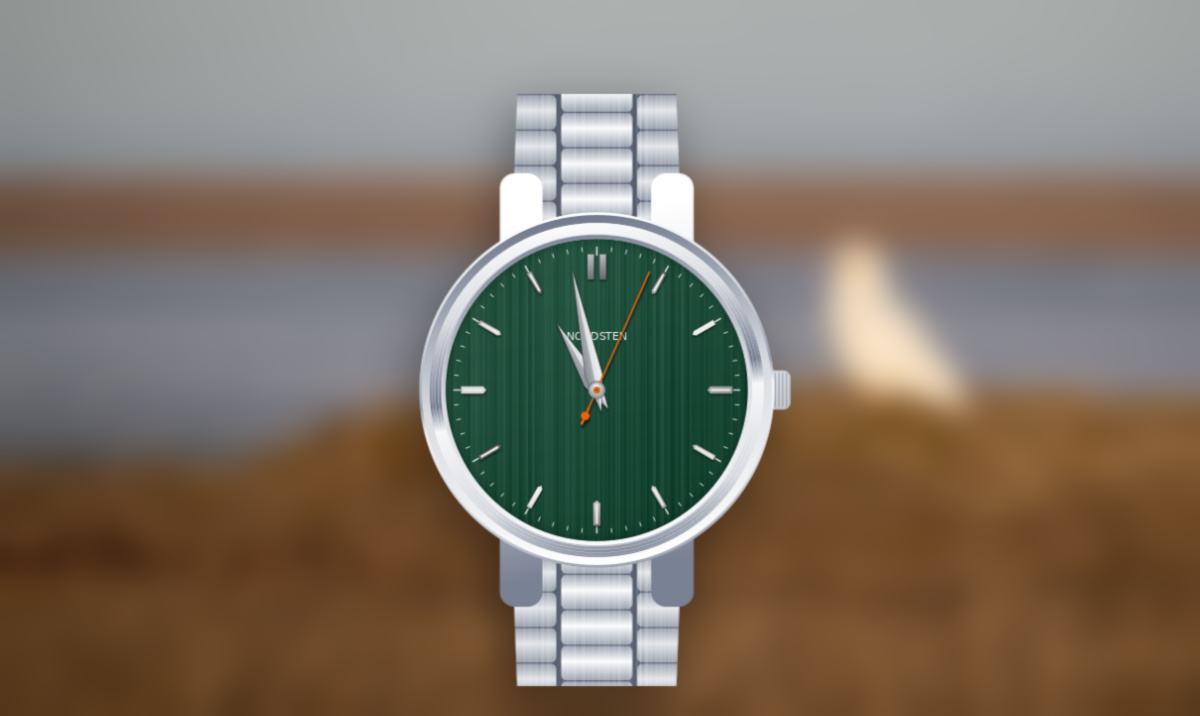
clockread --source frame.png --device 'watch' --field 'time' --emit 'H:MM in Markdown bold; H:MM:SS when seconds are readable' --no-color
**10:58:04**
